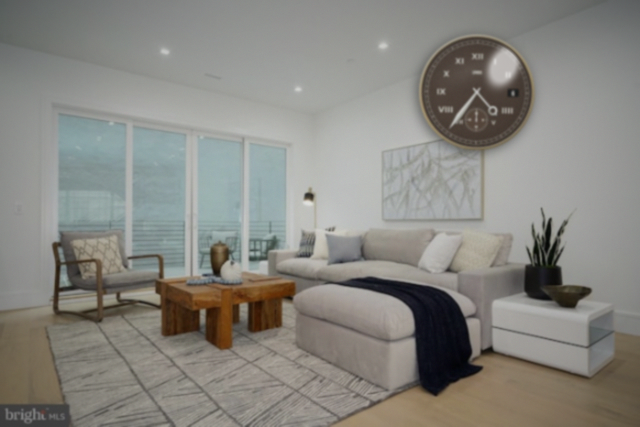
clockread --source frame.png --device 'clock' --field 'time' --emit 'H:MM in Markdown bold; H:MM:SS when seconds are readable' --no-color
**4:36**
